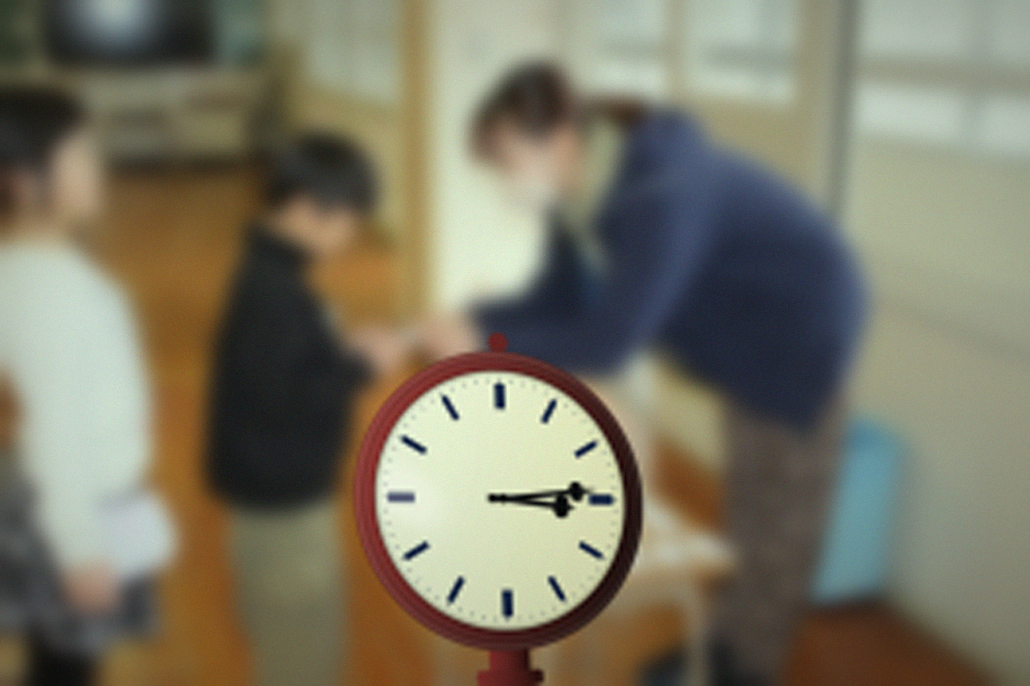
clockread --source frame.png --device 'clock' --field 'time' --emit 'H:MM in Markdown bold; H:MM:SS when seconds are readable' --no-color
**3:14**
